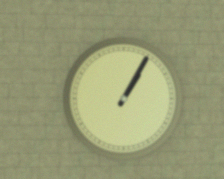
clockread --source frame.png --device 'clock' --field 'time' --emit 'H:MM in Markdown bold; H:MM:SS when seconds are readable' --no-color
**1:05**
